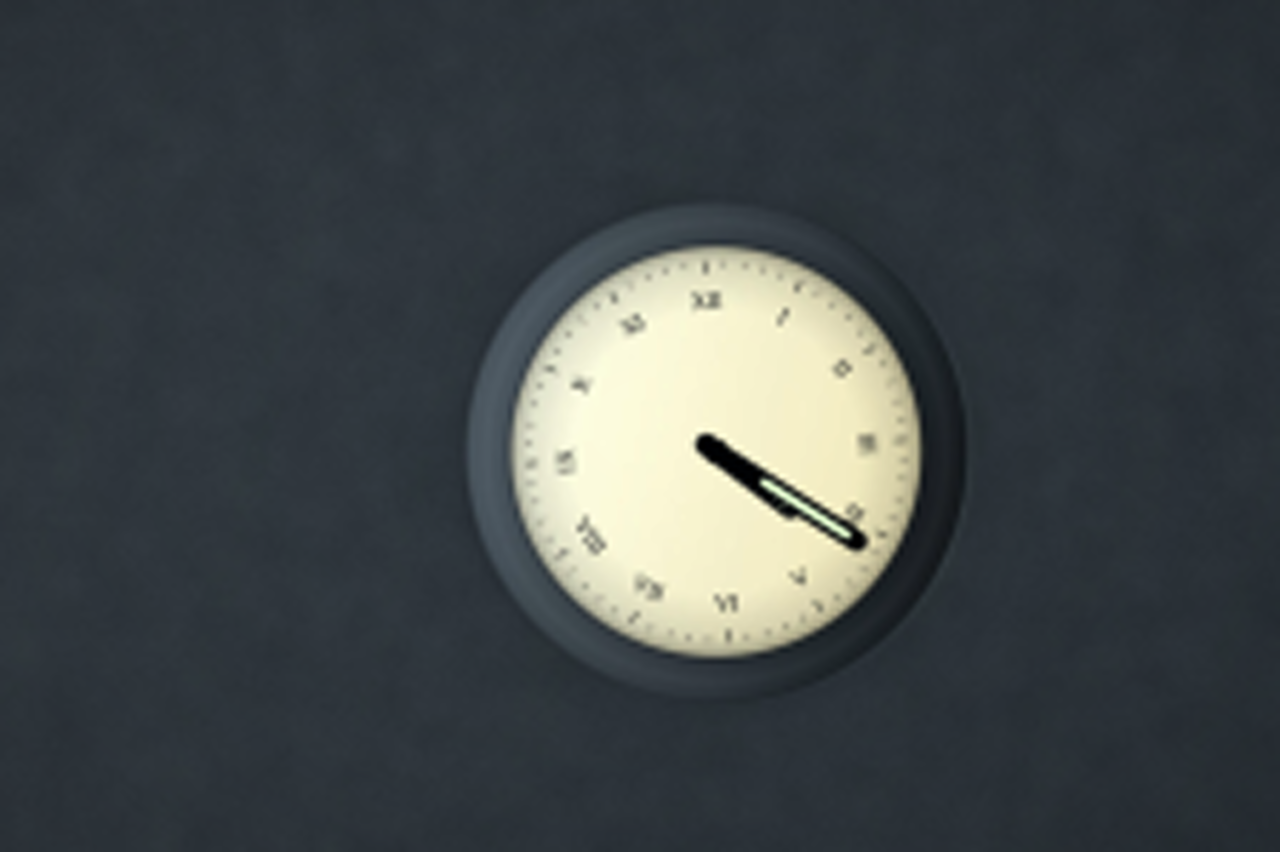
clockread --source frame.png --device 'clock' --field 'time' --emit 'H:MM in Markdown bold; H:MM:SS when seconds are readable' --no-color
**4:21**
